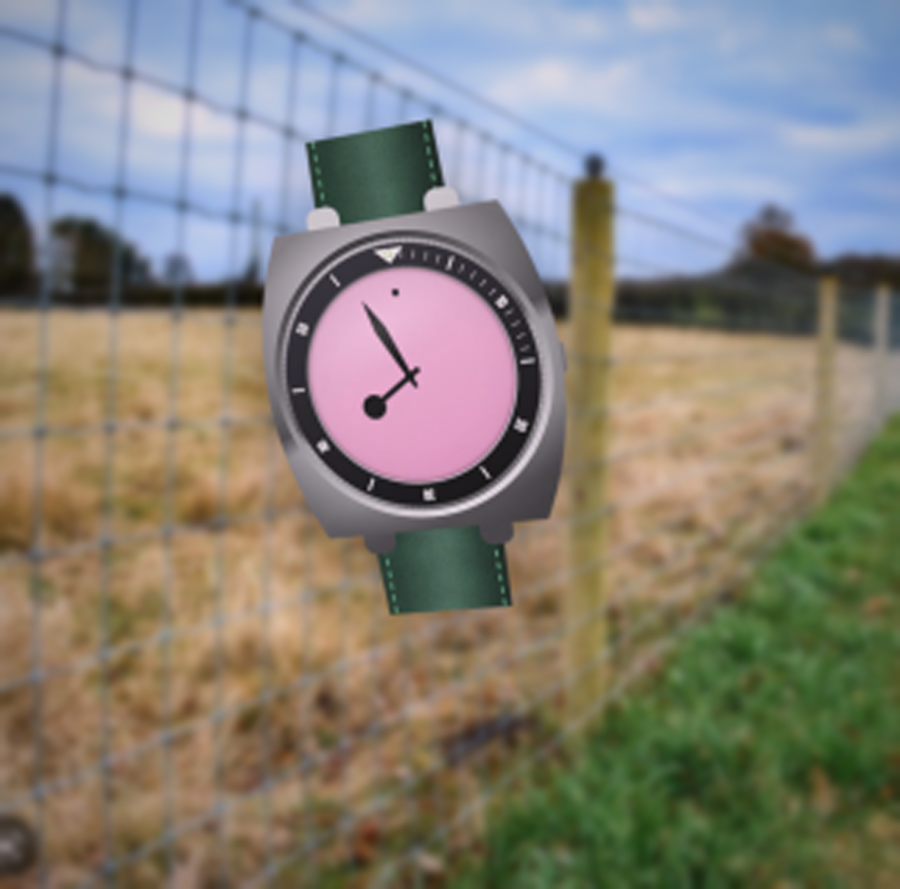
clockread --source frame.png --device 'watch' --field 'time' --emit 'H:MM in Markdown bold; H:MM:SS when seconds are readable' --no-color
**7:56**
